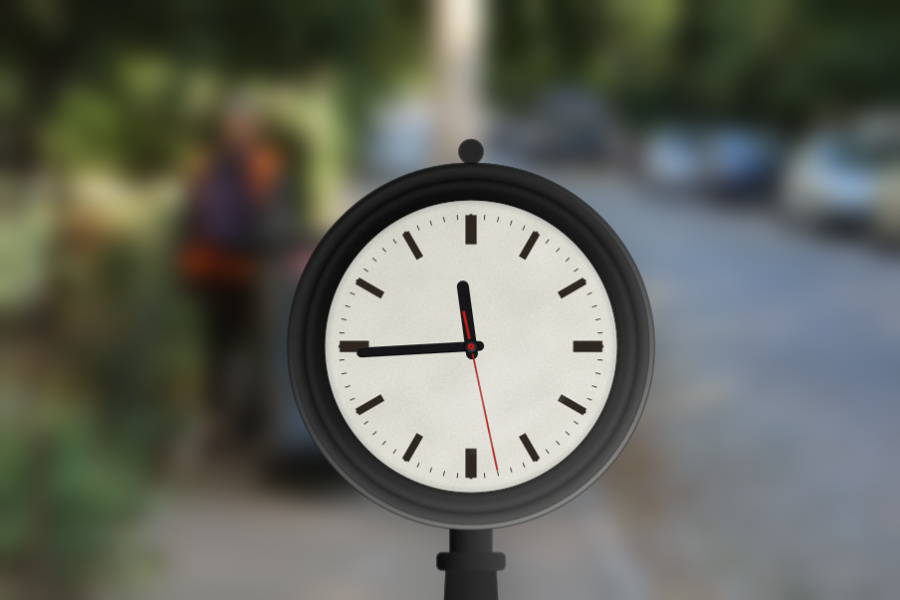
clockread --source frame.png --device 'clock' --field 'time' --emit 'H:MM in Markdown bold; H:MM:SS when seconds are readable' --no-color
**11:44:28**
